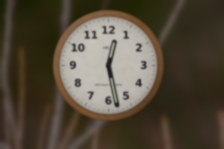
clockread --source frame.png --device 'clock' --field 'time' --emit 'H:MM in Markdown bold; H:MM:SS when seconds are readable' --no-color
**12:28**
